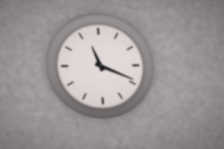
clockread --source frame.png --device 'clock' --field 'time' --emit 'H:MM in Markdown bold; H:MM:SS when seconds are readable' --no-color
**11:19**
